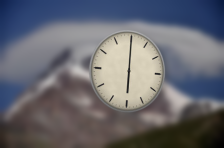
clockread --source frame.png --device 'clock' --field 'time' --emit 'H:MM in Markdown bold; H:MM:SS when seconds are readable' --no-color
**6:00**
